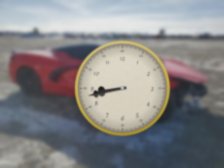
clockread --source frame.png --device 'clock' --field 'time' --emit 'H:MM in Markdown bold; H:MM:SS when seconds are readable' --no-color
**8:43**
